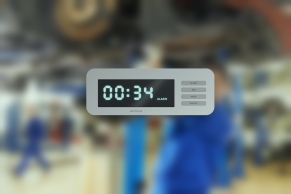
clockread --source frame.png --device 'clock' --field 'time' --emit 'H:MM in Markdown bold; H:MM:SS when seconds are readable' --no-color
**0:34**
